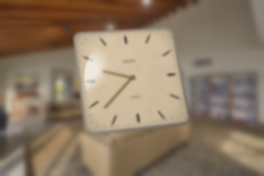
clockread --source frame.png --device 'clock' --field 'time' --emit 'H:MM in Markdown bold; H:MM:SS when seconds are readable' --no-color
**9:38**
